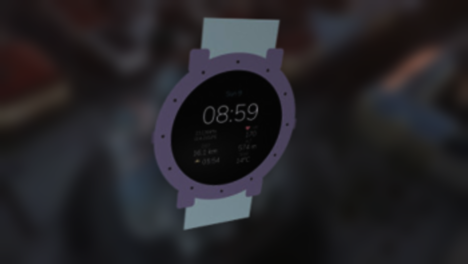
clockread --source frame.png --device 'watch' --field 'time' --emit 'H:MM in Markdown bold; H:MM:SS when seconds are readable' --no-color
**8:59**
